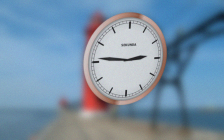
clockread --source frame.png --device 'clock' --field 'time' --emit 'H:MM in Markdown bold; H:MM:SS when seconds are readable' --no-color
**2:46**
